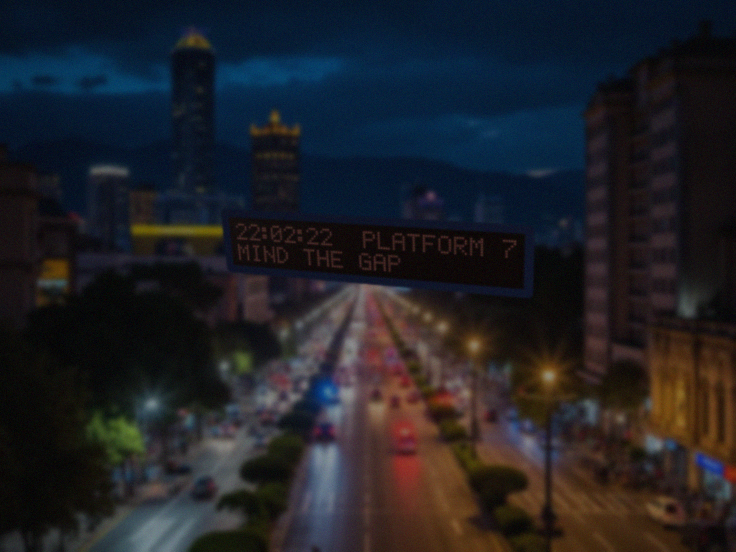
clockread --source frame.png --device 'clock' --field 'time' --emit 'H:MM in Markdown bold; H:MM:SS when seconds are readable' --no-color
**22:02:22**
